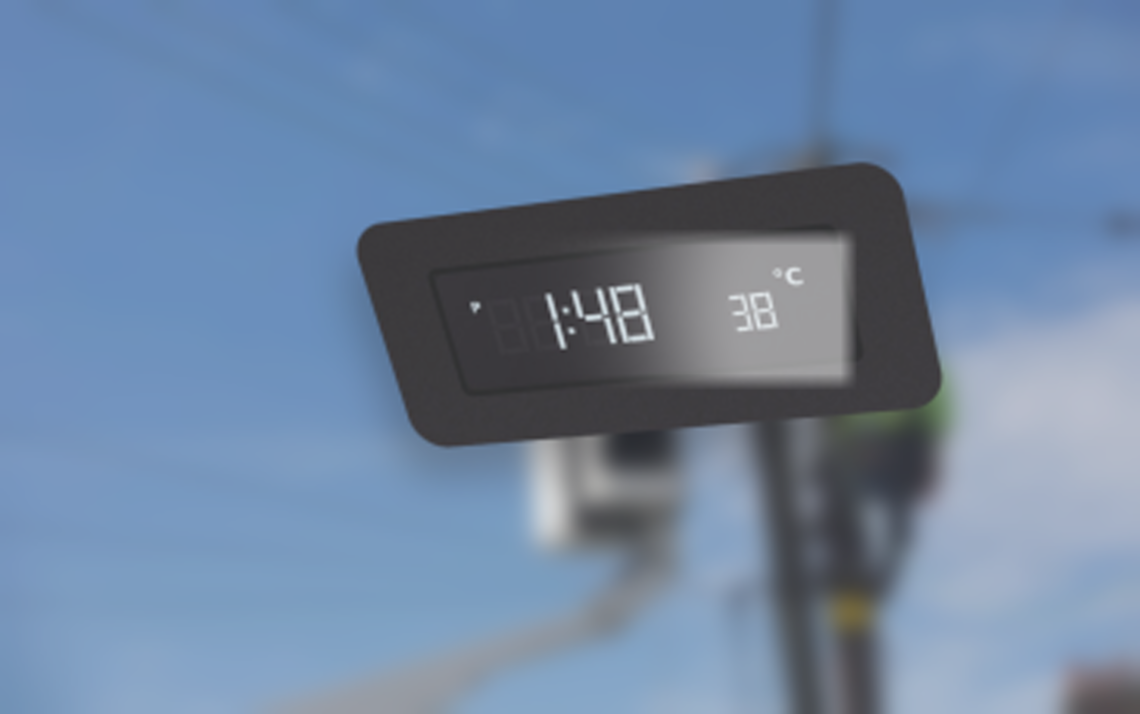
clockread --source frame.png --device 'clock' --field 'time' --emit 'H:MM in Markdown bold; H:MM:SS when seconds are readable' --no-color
**1:48**
